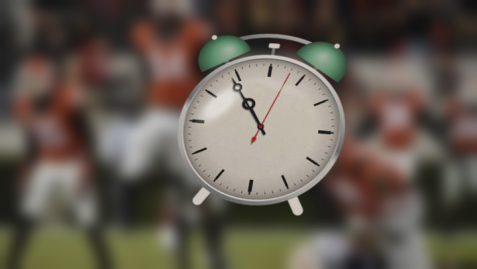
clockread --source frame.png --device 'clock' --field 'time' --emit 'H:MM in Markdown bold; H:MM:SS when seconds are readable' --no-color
**10:54:03**
